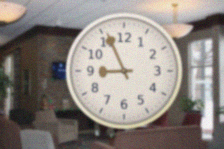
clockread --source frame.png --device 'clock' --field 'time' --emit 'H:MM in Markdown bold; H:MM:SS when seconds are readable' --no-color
**8:56**
